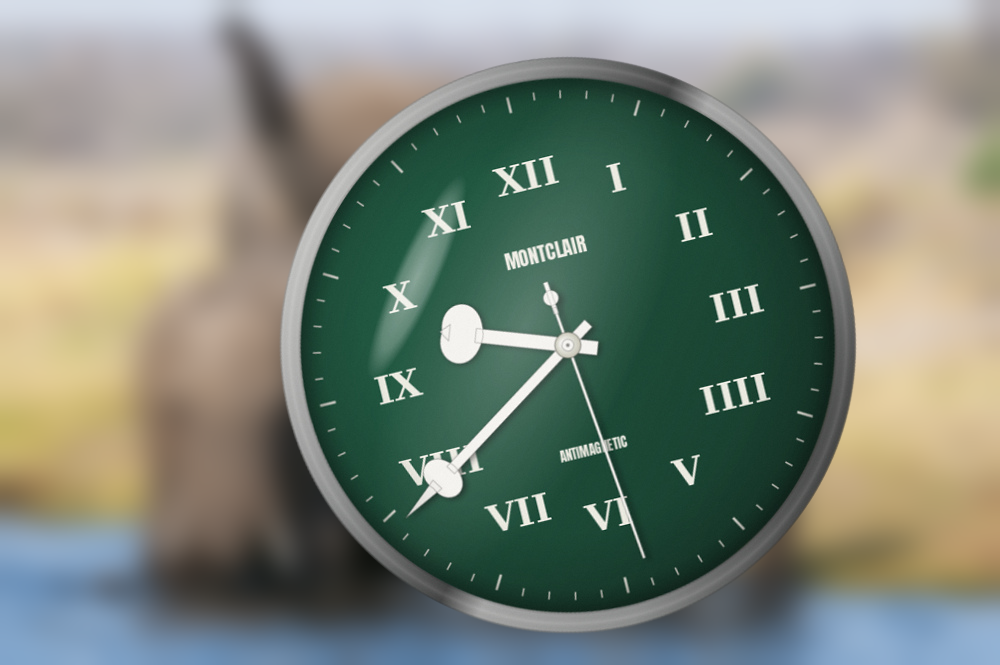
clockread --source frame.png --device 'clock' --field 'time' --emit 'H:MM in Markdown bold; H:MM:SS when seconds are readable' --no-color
**9:39:29**
